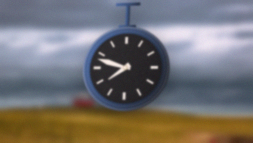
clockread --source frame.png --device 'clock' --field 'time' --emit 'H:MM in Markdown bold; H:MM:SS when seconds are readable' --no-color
**7:48**
